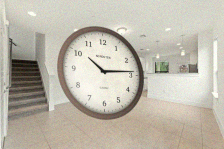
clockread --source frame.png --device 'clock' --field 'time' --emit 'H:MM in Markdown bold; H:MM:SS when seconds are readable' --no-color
**10:14**
